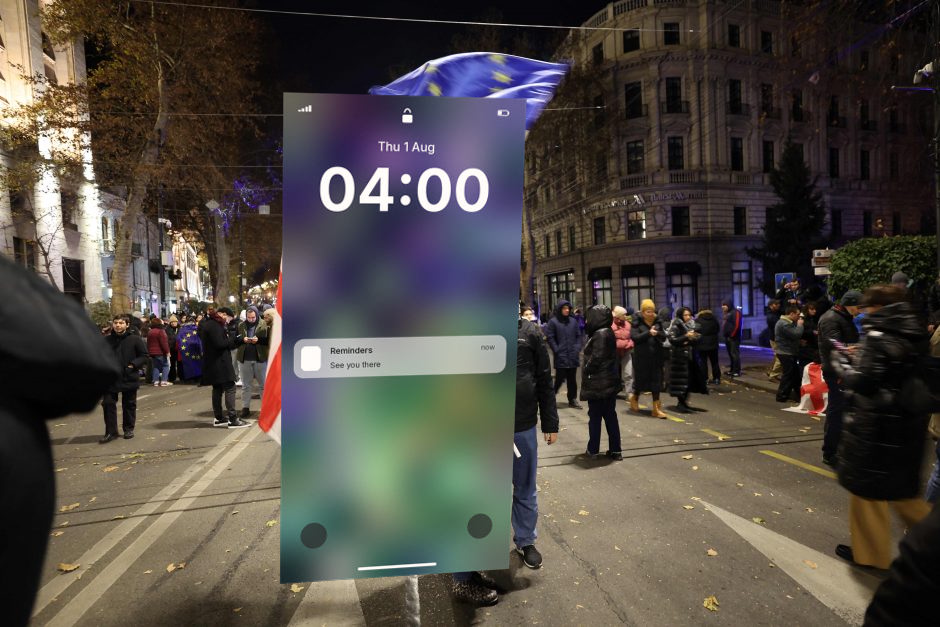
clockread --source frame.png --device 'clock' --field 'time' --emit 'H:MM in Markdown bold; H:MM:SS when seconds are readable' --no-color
**4:00**
